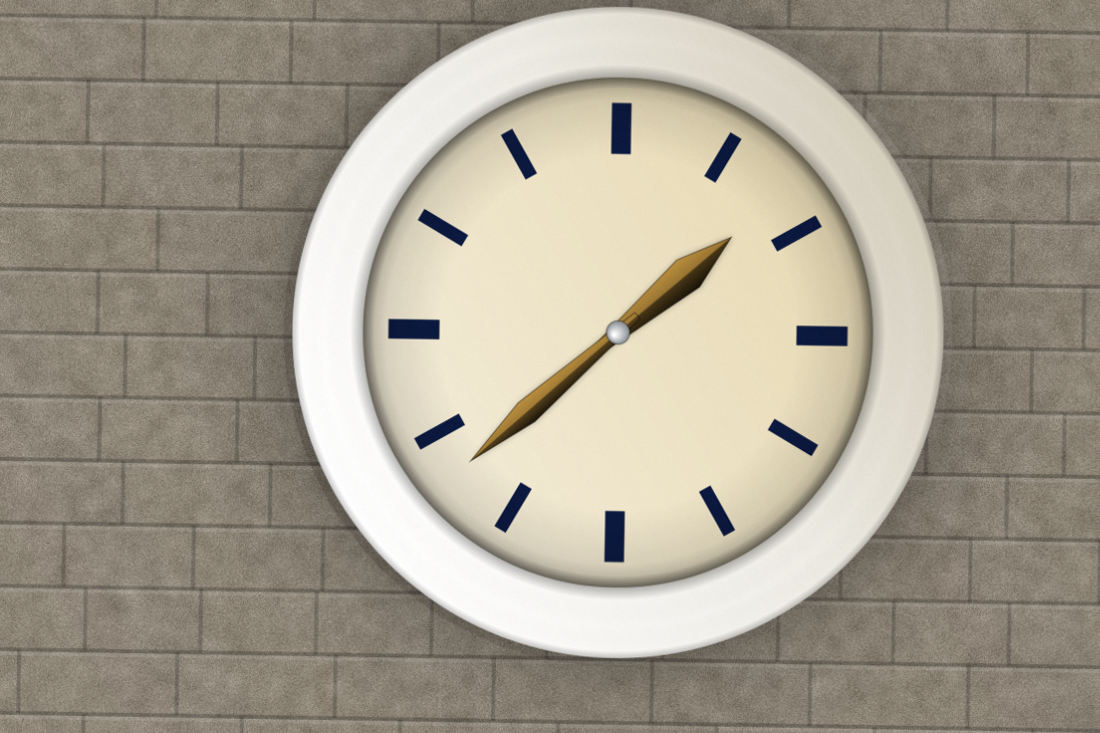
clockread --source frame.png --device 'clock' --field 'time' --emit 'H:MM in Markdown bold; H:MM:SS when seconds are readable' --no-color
**1:38**
